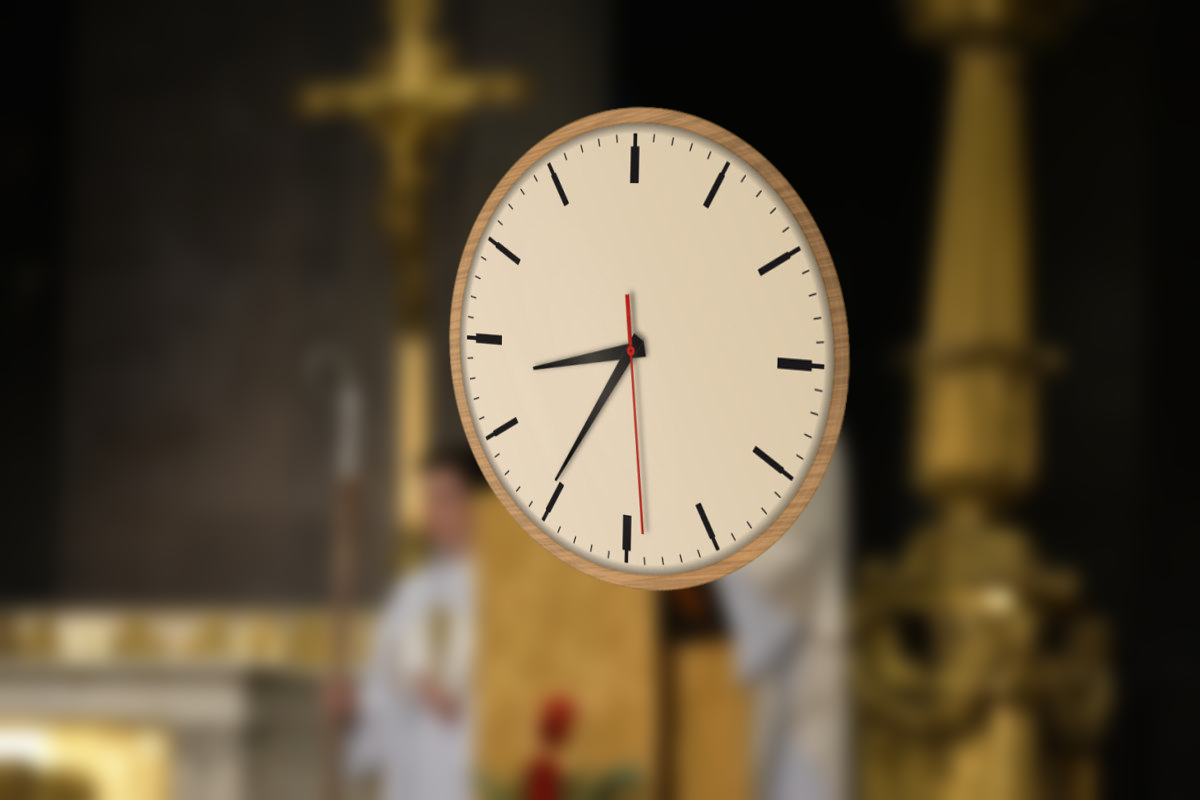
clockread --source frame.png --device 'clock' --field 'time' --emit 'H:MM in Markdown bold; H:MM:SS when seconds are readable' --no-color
**8:35:29**
